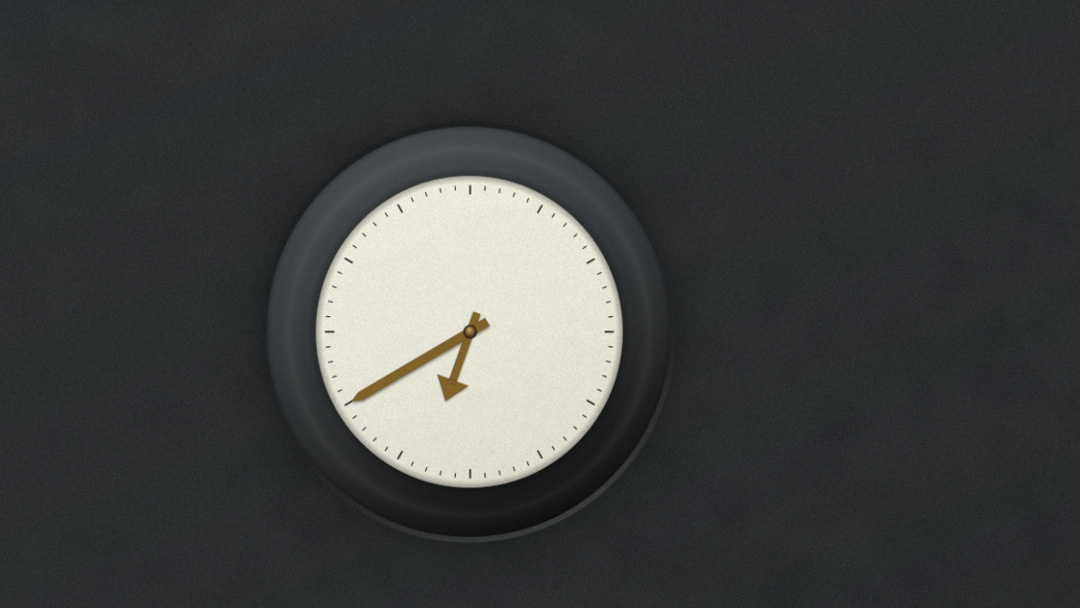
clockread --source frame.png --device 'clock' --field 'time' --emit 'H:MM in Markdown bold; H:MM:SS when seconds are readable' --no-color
**6:40**
